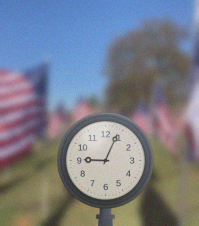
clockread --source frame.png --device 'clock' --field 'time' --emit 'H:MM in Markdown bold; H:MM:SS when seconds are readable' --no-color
**9:04**
